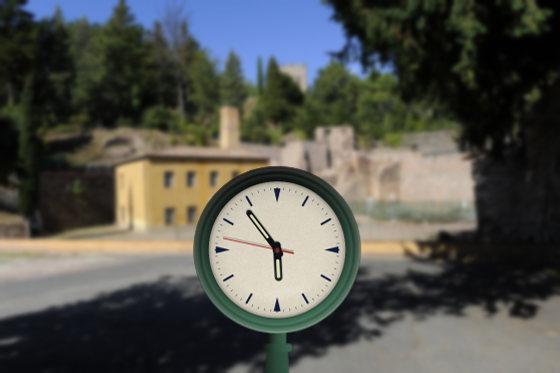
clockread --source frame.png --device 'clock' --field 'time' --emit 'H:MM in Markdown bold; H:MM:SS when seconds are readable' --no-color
**5:53:47**
